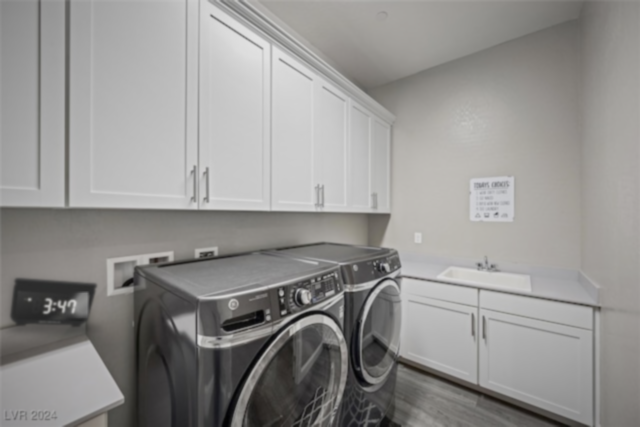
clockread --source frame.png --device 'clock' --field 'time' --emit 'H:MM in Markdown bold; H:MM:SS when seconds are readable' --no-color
**3:47**
